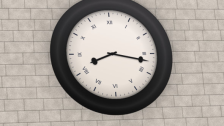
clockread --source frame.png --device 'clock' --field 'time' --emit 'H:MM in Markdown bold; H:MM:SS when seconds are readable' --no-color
**8:17**
